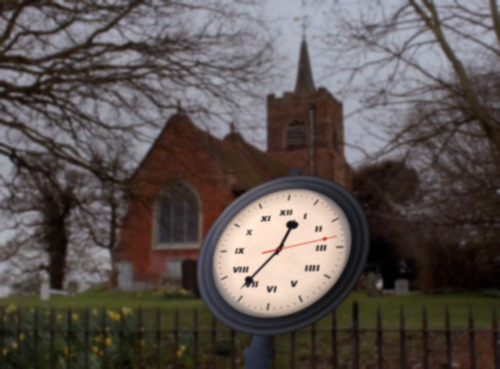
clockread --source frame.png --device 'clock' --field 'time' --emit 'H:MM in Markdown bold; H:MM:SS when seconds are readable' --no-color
**12:36:13**
